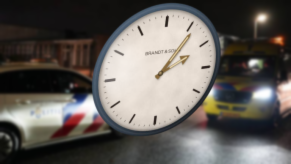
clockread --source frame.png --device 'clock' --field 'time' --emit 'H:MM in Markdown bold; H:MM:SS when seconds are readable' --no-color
**2:06**
